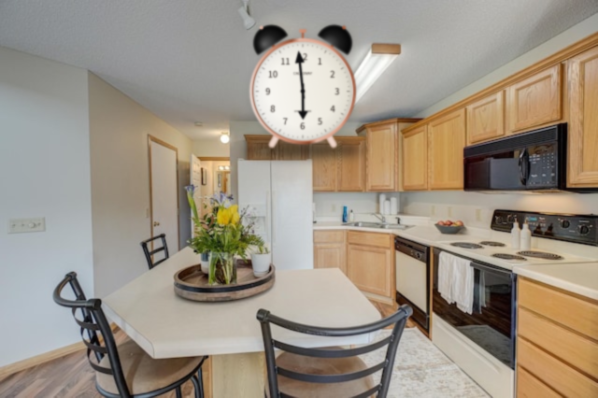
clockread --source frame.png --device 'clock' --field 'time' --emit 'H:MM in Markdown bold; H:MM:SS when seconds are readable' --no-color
**5:59**
